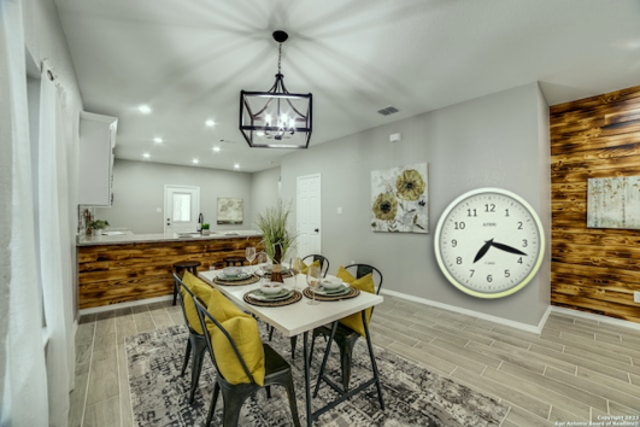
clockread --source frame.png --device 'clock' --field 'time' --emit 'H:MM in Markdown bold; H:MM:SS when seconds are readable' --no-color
**7:18**
